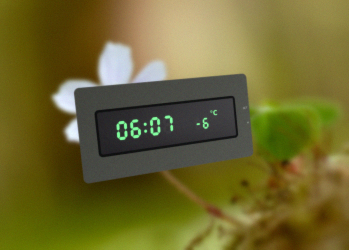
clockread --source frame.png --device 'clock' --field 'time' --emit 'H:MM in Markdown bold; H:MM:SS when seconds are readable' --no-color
**6:07**
